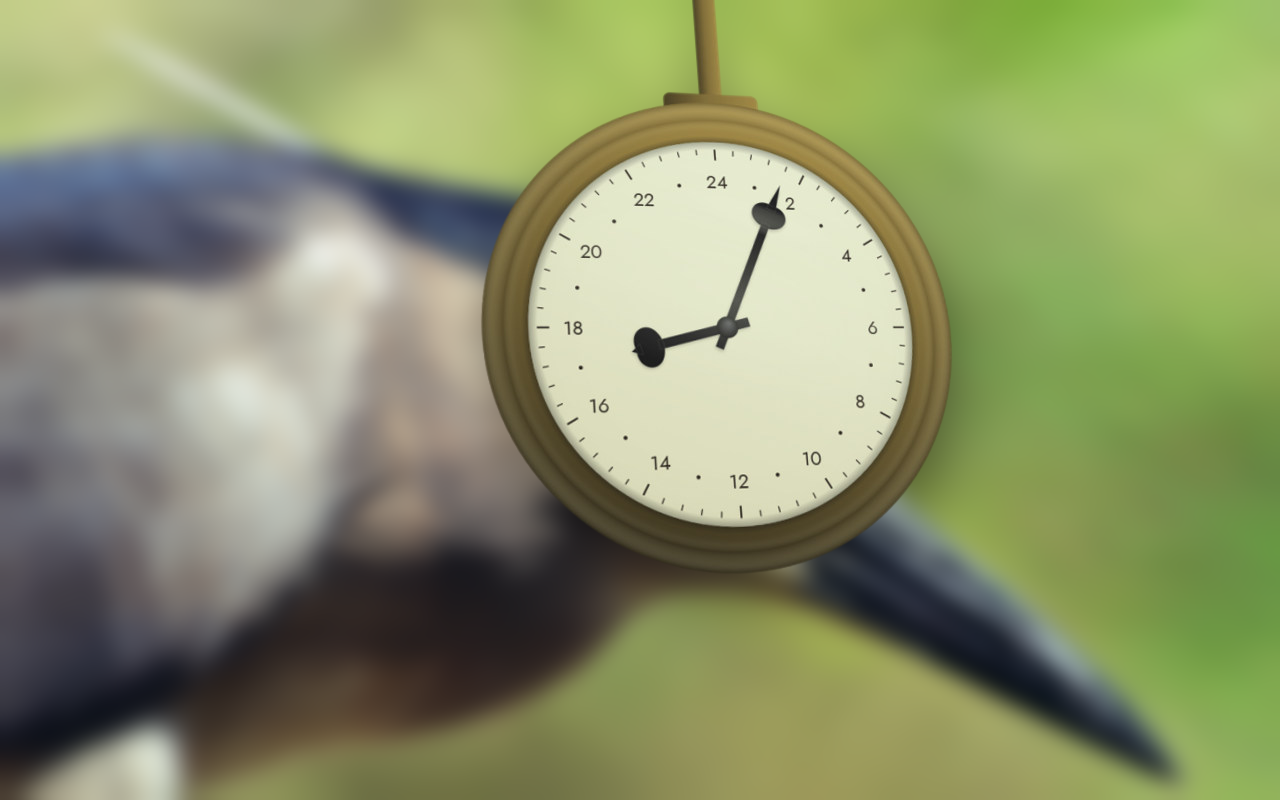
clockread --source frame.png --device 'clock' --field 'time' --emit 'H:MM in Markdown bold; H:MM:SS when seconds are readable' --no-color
**17:04**
